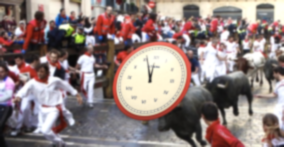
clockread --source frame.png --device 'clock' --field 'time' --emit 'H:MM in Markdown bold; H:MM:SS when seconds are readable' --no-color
**11:56**
